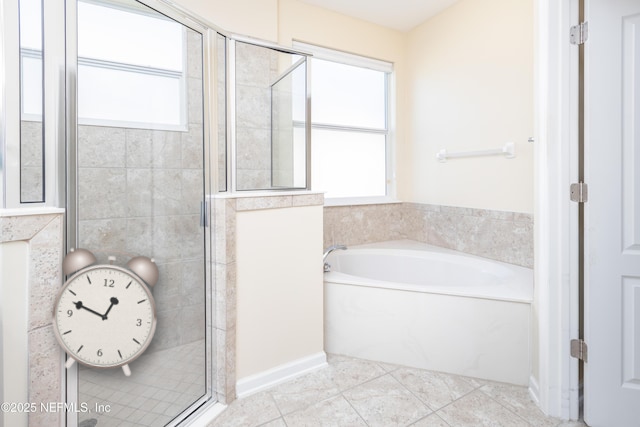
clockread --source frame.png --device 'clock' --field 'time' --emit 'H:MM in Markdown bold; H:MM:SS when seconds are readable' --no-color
**12:48**
